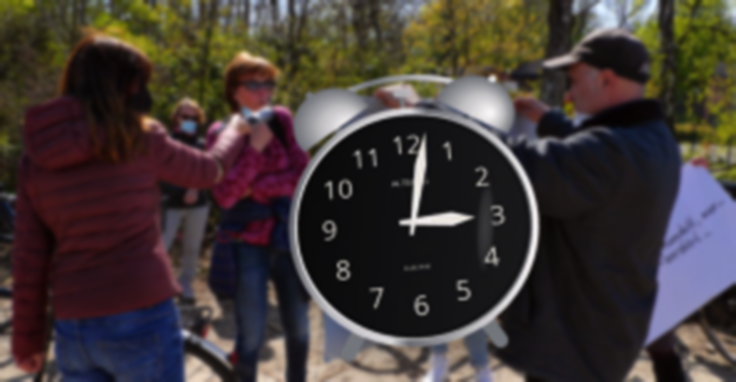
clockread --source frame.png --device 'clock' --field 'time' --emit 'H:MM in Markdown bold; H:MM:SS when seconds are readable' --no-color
**3:02**
